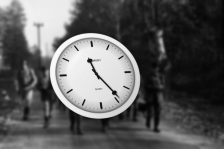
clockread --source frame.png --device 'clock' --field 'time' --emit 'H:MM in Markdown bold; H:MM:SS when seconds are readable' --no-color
**11:24**
